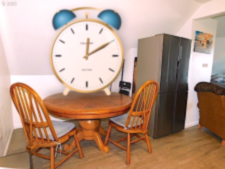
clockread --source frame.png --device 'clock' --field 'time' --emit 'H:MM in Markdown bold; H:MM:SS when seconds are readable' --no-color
**12:10**
